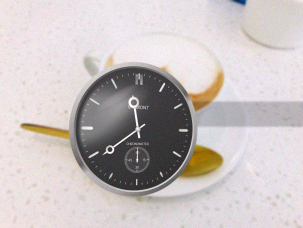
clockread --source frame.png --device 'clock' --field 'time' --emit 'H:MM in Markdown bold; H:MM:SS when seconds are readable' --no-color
**11:39**
